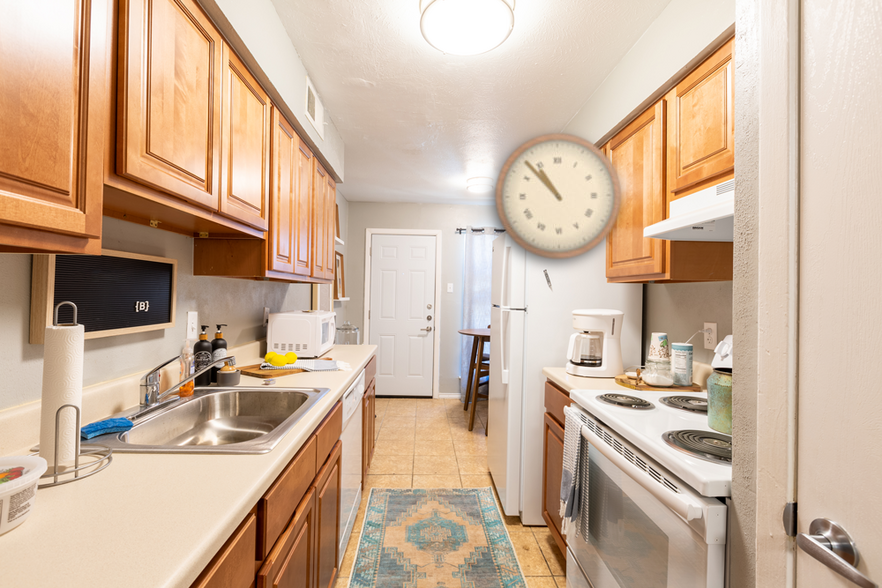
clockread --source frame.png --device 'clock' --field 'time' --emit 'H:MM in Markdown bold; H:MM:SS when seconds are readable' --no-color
**10:53**
